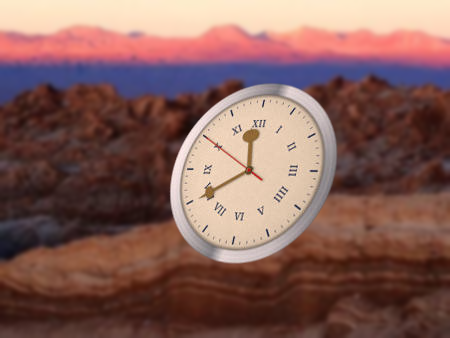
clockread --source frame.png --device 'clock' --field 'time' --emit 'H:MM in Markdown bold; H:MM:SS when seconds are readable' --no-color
**11:39:50**
